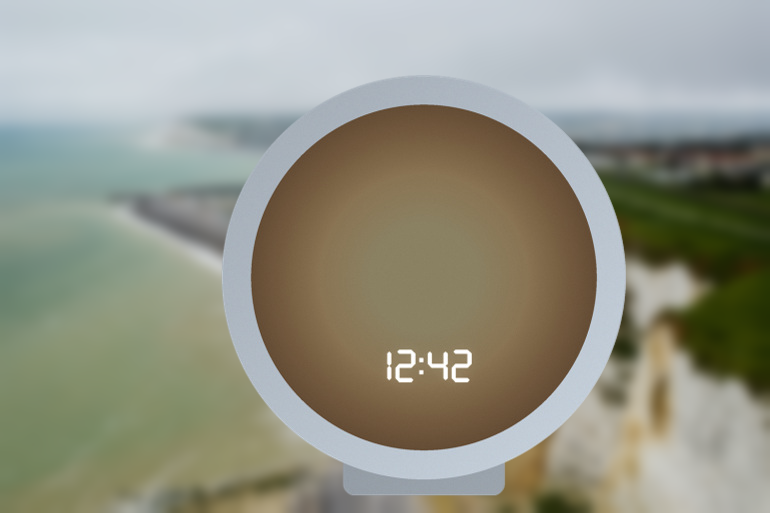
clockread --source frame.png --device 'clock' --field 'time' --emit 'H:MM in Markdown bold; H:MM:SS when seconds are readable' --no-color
**12:42**
